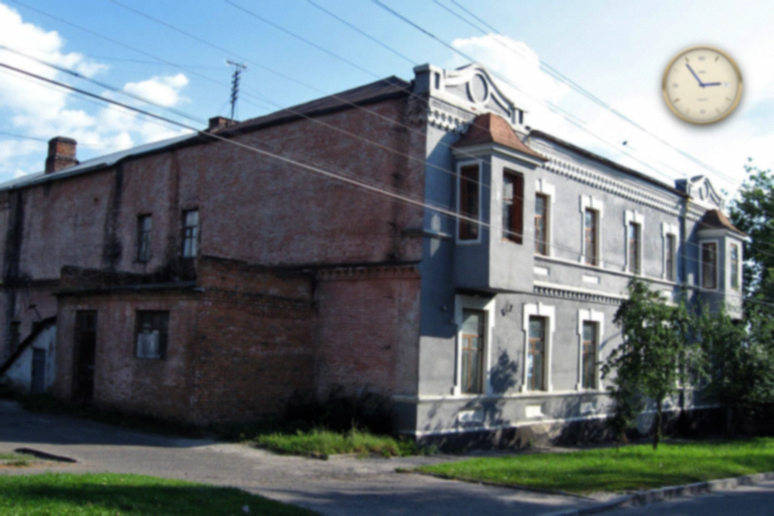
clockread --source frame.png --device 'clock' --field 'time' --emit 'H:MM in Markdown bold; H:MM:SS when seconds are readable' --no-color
**2:54**
